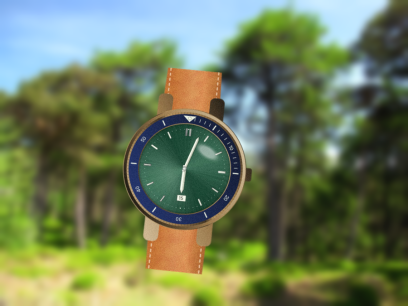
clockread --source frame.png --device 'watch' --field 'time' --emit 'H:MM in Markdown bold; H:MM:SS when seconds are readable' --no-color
**6:03**
